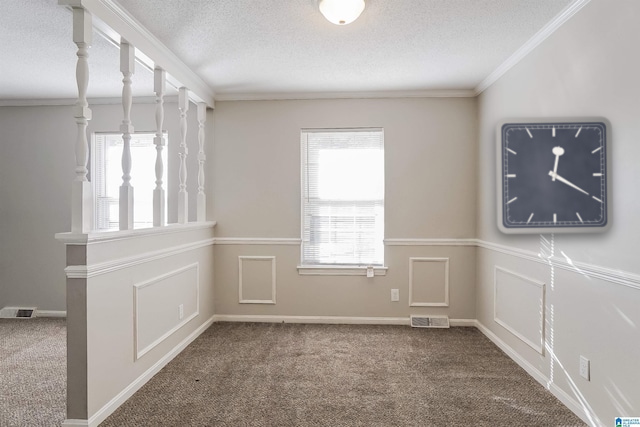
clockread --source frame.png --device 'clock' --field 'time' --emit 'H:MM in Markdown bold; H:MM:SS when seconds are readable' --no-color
**12:20**
